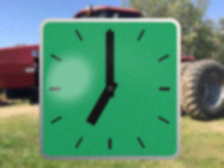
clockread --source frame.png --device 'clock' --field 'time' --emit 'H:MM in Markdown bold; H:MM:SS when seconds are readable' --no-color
**7:00**
